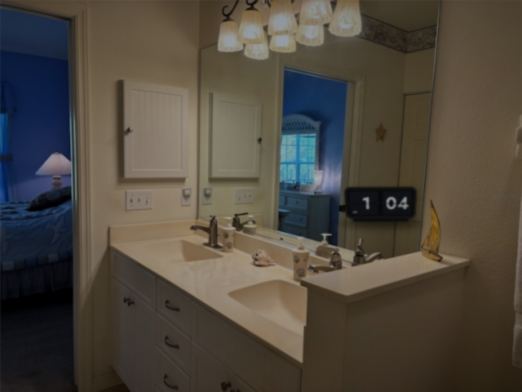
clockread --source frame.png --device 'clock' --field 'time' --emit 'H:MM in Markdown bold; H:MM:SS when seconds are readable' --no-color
**1:04**
